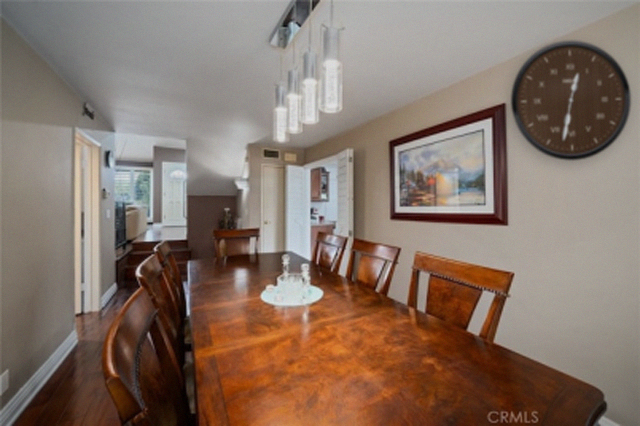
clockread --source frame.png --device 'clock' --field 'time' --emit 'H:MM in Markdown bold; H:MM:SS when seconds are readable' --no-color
**12:32**
